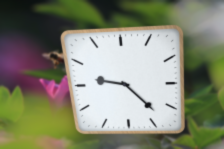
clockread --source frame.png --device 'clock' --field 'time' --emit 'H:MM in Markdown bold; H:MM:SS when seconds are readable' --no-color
**9:23**
